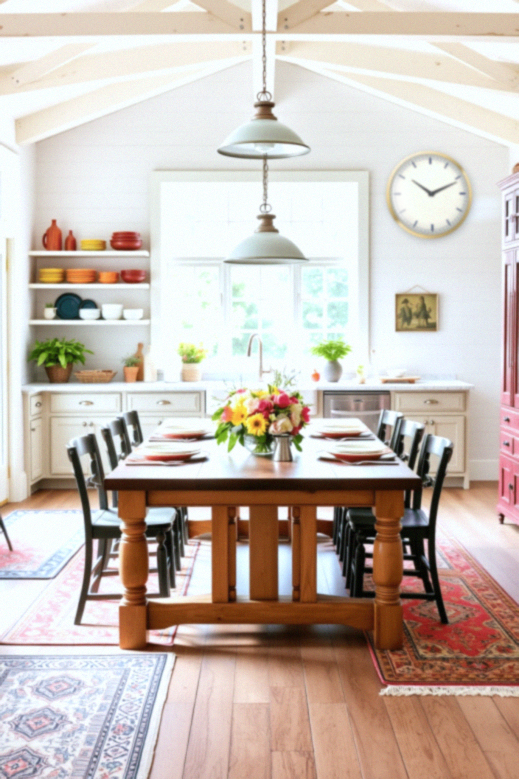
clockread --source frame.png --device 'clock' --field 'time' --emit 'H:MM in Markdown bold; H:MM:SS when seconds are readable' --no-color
**10:11**
